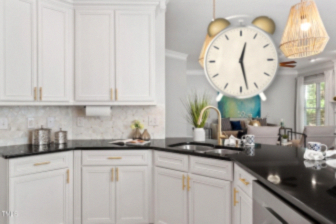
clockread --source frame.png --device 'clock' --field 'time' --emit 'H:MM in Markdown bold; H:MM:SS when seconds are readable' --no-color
**12:28**
